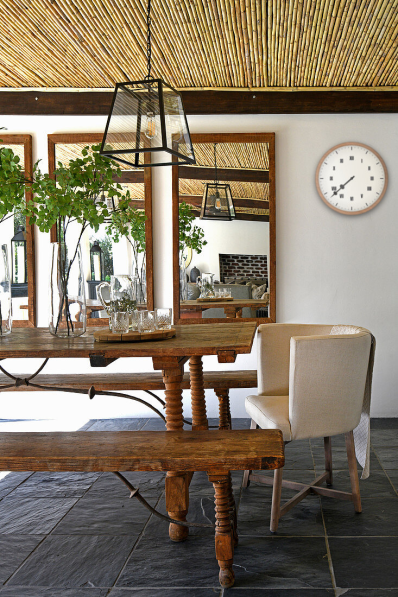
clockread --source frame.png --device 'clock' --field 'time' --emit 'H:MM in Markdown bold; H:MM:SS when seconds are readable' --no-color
**7:38**
